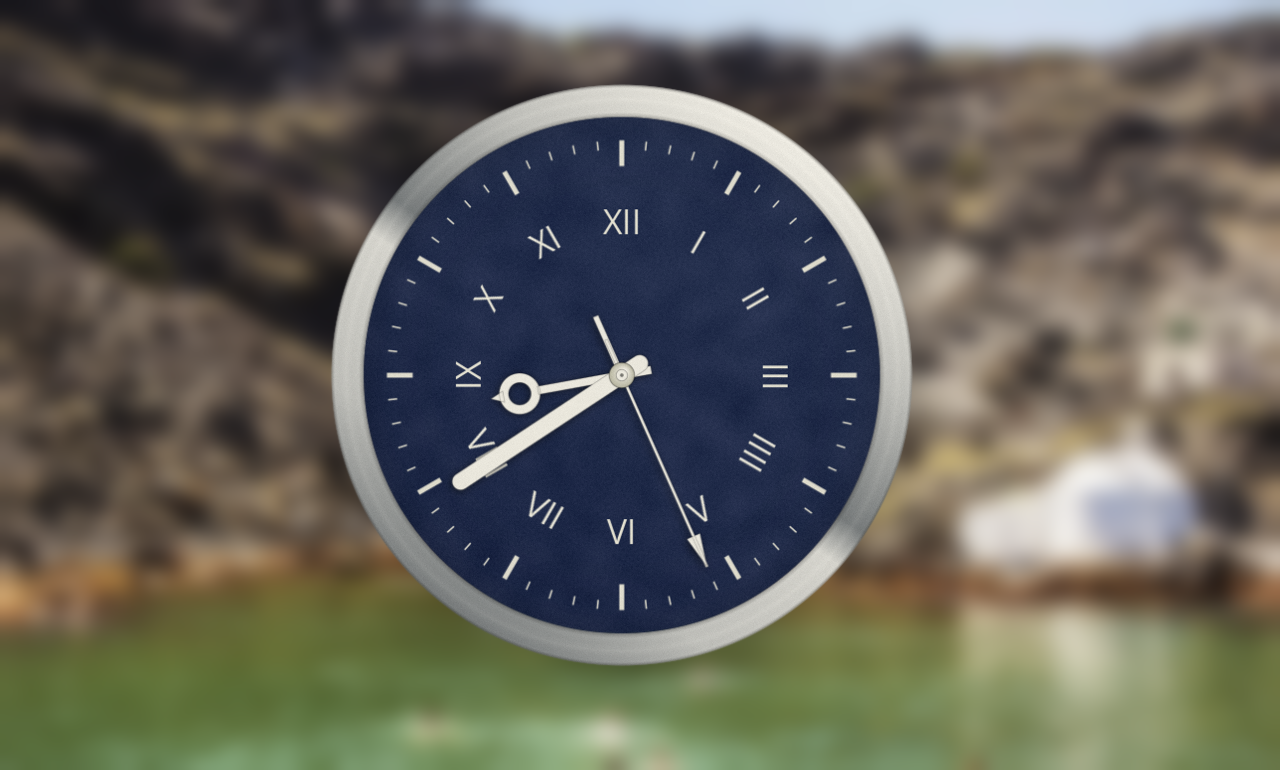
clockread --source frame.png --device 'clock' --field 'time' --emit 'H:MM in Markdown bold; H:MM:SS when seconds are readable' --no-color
**8:39:26**
